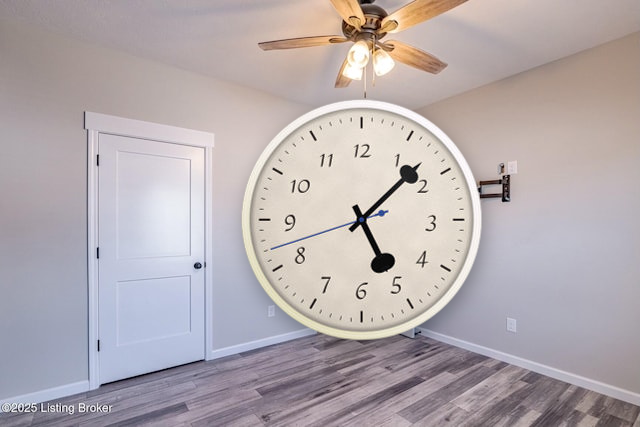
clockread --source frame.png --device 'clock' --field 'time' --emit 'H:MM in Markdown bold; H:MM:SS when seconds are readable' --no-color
**5:07:42**
